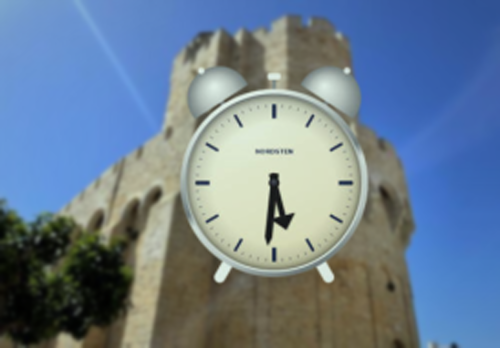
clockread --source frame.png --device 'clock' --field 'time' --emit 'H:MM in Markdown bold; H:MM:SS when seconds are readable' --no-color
**5:31**
